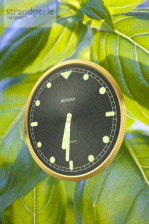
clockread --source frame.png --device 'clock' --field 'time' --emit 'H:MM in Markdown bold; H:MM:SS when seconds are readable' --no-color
**6:31**
